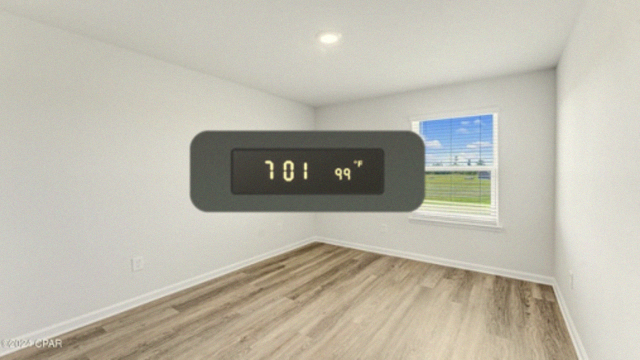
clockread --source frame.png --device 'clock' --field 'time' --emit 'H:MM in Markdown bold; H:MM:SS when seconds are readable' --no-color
**7:01**
